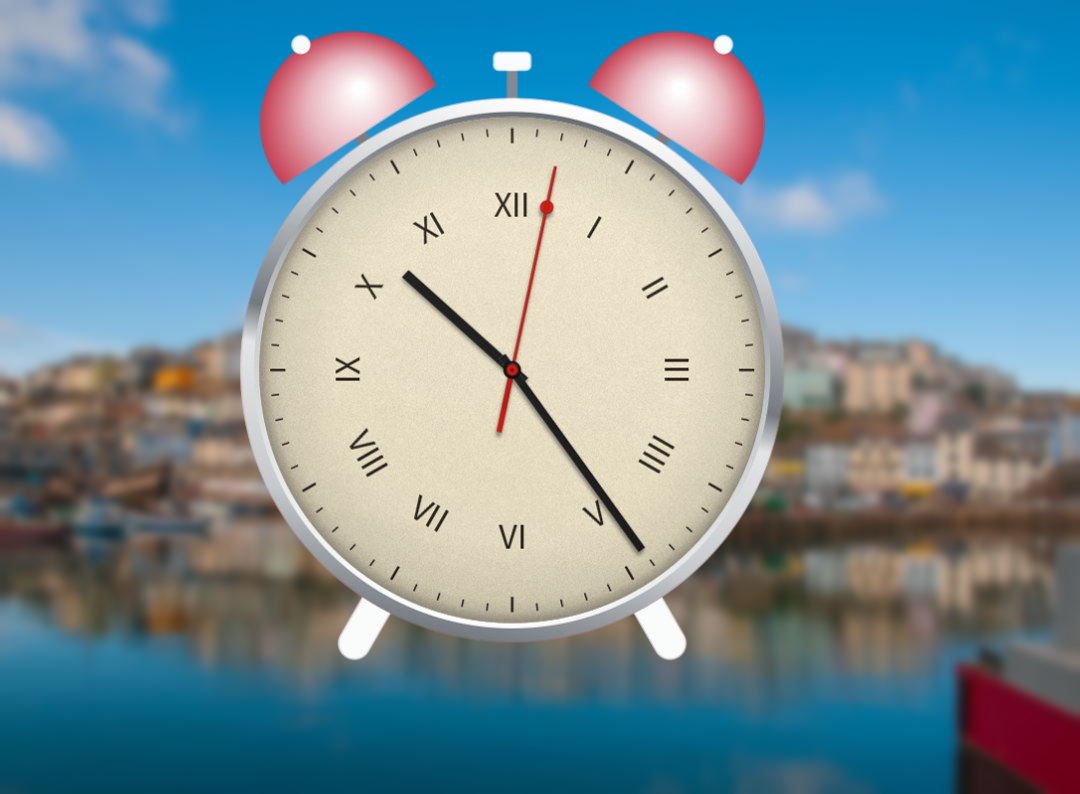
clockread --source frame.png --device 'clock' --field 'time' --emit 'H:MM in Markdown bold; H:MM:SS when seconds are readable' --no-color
**10:24:02**
